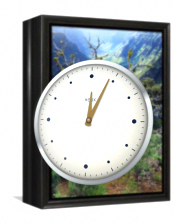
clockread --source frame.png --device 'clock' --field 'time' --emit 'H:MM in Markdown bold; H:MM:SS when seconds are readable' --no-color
**12:04**
